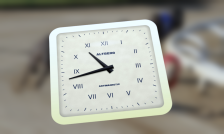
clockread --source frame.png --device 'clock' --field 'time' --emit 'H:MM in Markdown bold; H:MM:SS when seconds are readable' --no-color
**10:43**
